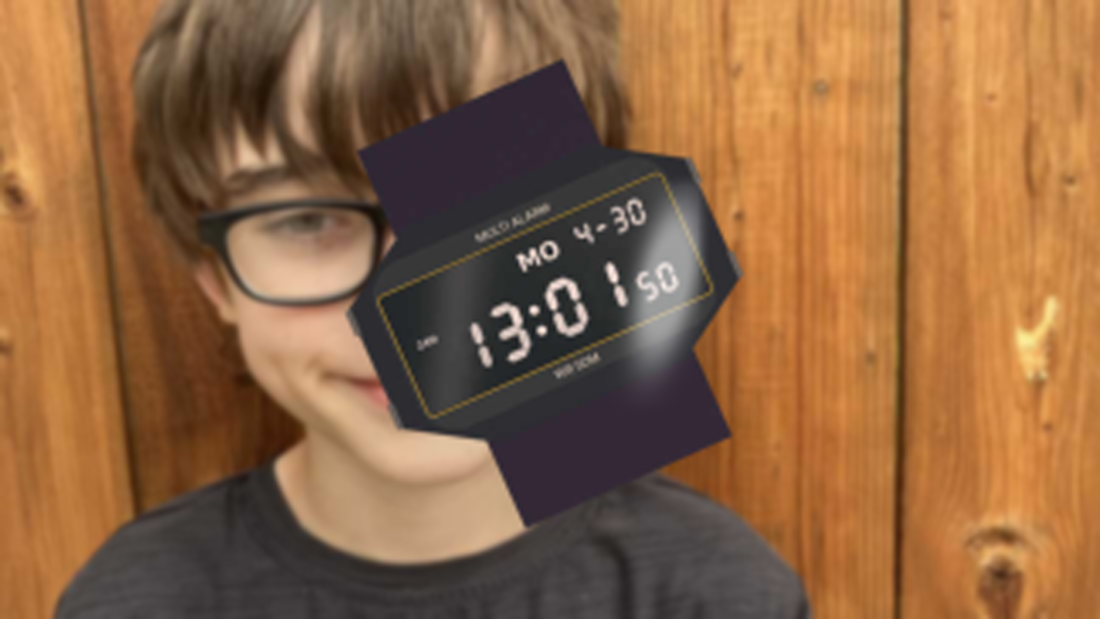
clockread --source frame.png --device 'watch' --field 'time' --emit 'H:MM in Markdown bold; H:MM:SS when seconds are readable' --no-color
**13:01:50**
